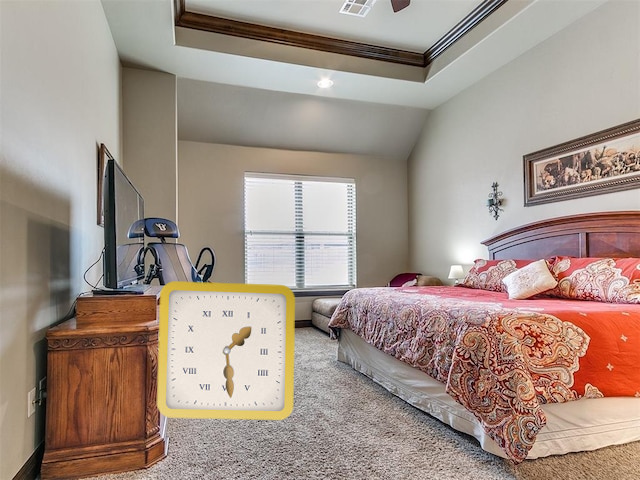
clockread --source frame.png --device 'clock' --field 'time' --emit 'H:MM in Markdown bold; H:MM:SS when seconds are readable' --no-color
**1:29**
